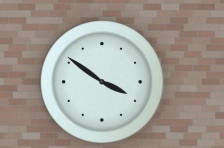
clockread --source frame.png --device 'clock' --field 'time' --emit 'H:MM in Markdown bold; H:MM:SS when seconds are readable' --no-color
**3:51**
